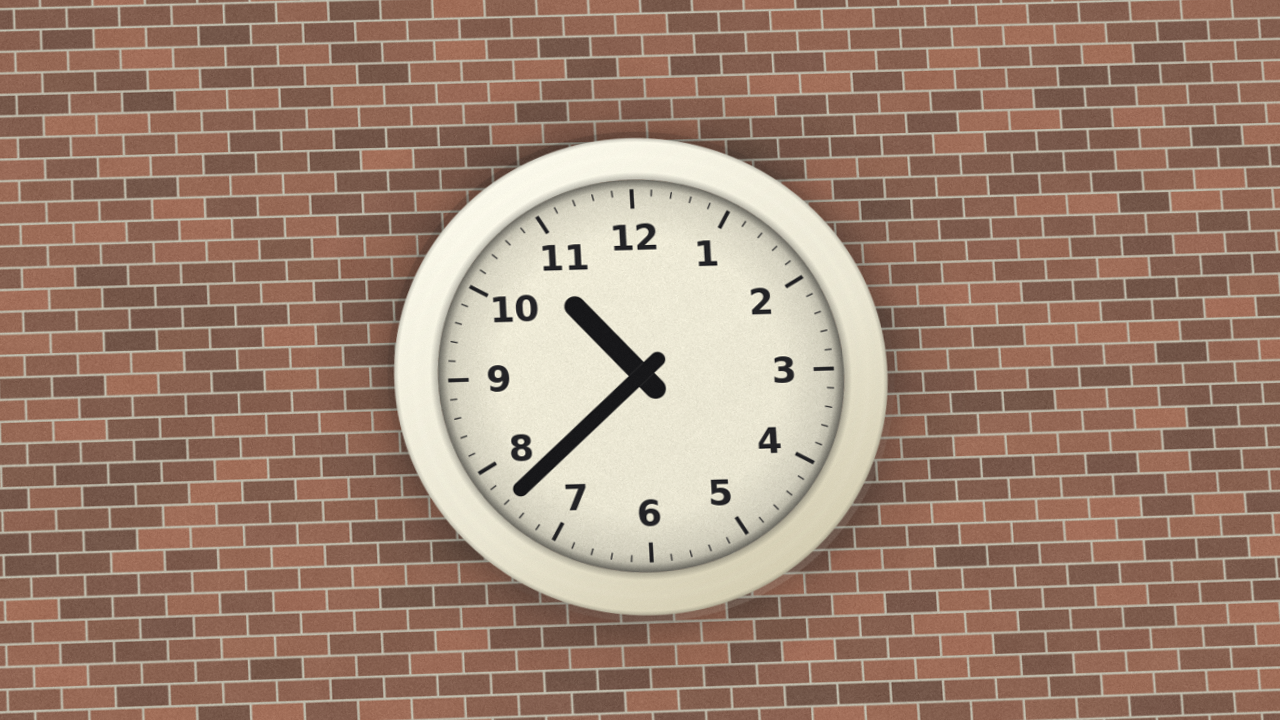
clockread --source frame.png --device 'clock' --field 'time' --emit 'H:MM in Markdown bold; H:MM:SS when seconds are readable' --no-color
**10:38**
